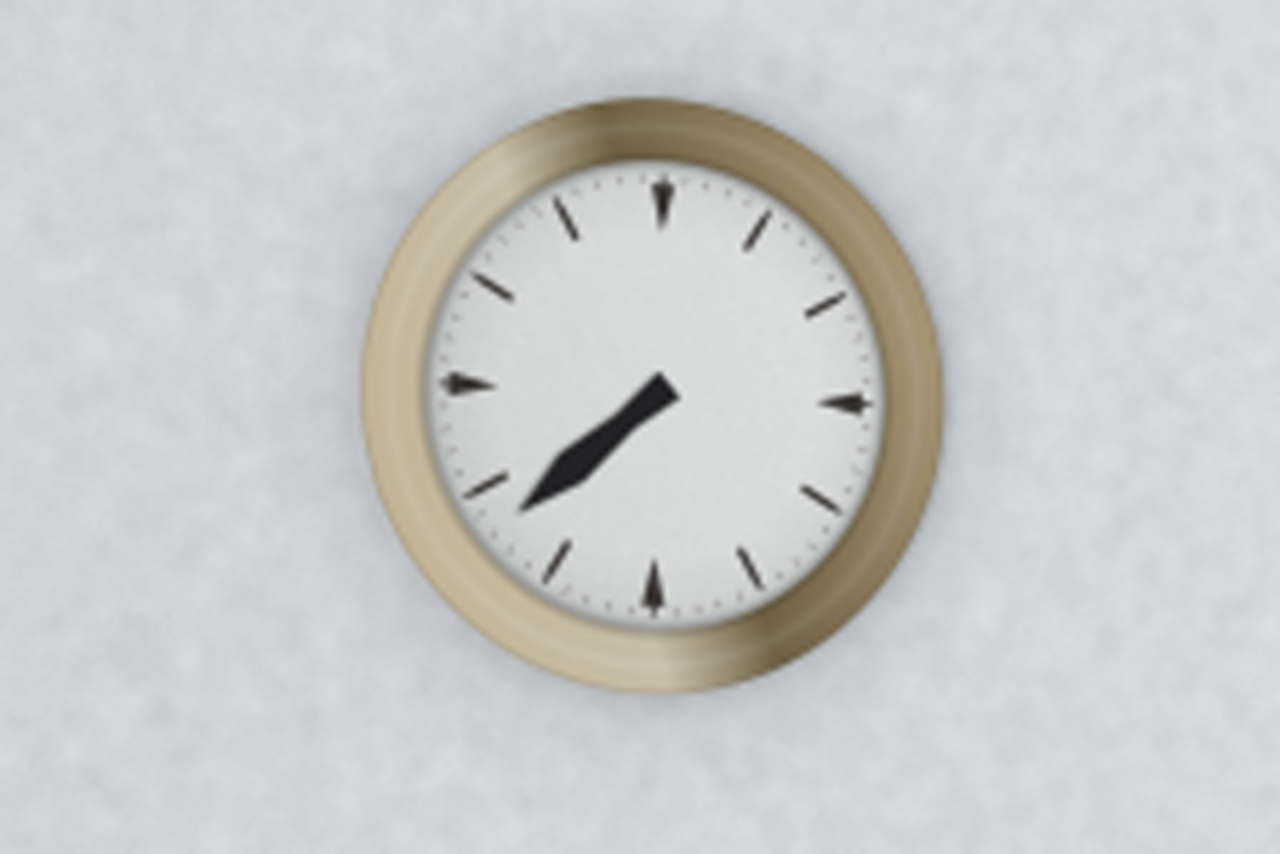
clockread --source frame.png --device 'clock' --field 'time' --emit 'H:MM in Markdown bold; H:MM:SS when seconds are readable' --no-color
**7:38**
